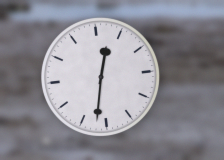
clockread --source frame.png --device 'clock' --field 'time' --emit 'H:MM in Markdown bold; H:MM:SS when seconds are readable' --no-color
**12:32**
